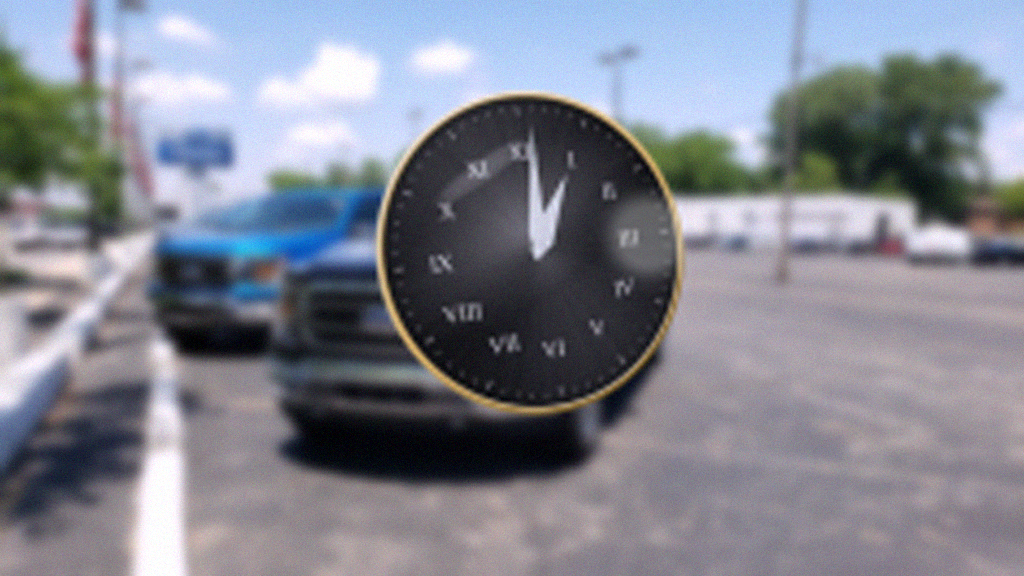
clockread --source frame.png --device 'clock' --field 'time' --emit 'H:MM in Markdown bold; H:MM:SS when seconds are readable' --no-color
**1:01**
